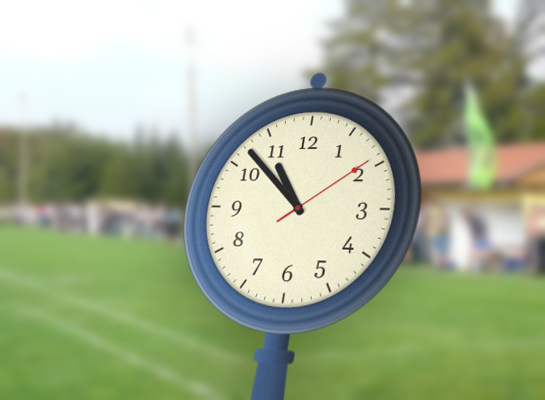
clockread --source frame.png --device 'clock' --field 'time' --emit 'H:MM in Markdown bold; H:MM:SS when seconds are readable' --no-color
**10:52:09**
